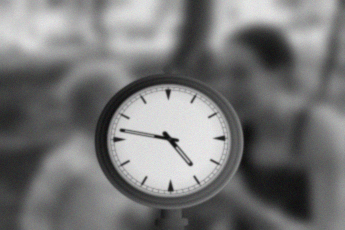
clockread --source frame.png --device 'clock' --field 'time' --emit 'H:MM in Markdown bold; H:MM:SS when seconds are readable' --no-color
**4:47**
